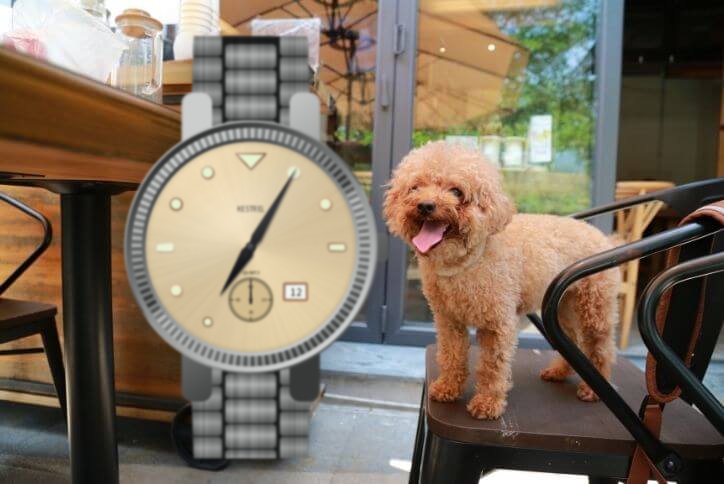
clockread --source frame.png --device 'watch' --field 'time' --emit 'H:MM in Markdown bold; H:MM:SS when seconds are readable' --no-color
**7:05**
